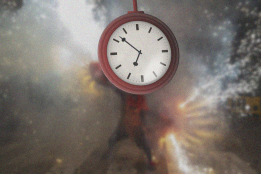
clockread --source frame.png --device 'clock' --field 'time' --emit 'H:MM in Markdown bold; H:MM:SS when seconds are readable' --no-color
**6:52**
